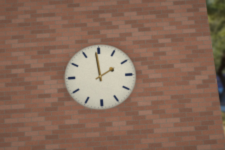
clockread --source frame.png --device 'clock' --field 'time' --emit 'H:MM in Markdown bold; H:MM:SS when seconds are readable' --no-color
**1:59**
